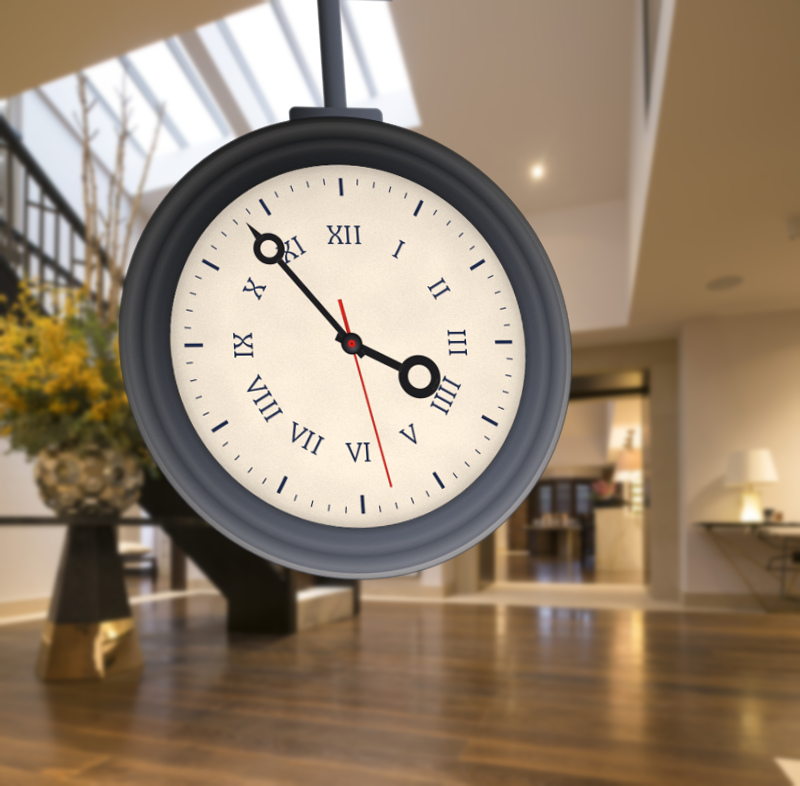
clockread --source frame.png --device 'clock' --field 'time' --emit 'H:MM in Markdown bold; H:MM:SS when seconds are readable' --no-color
**3:53:28**
